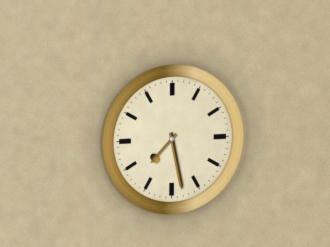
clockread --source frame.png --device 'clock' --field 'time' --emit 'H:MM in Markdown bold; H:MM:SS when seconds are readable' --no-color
**7:28**
